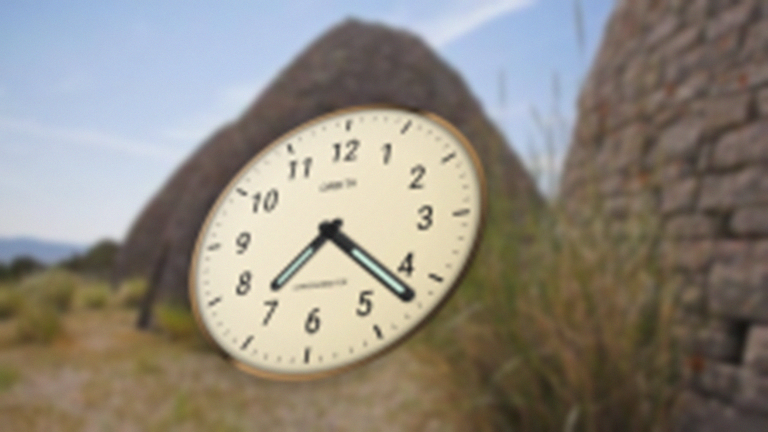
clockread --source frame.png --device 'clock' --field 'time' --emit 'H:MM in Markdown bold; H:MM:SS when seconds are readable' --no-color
**7:22**
